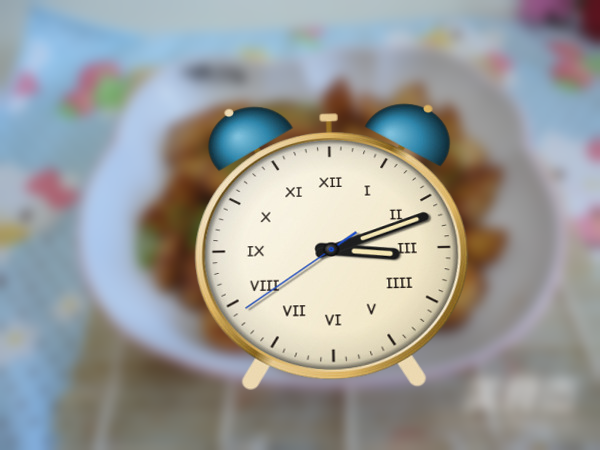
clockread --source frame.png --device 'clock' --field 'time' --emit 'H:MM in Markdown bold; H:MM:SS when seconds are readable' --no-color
**3:11:39**
